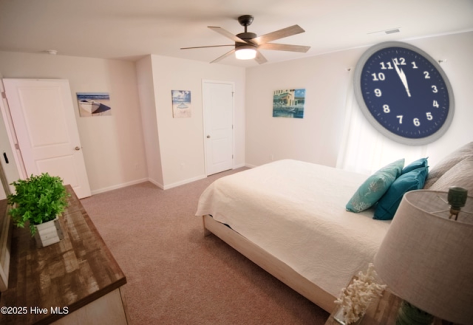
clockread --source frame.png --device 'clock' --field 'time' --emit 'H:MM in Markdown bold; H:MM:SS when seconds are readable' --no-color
**11:58**
